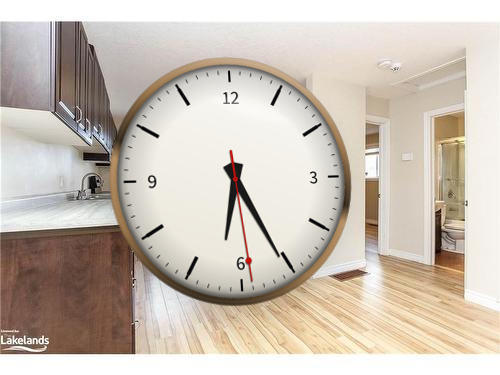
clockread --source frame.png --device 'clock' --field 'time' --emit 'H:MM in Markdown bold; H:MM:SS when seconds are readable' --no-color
**6:25:29**
